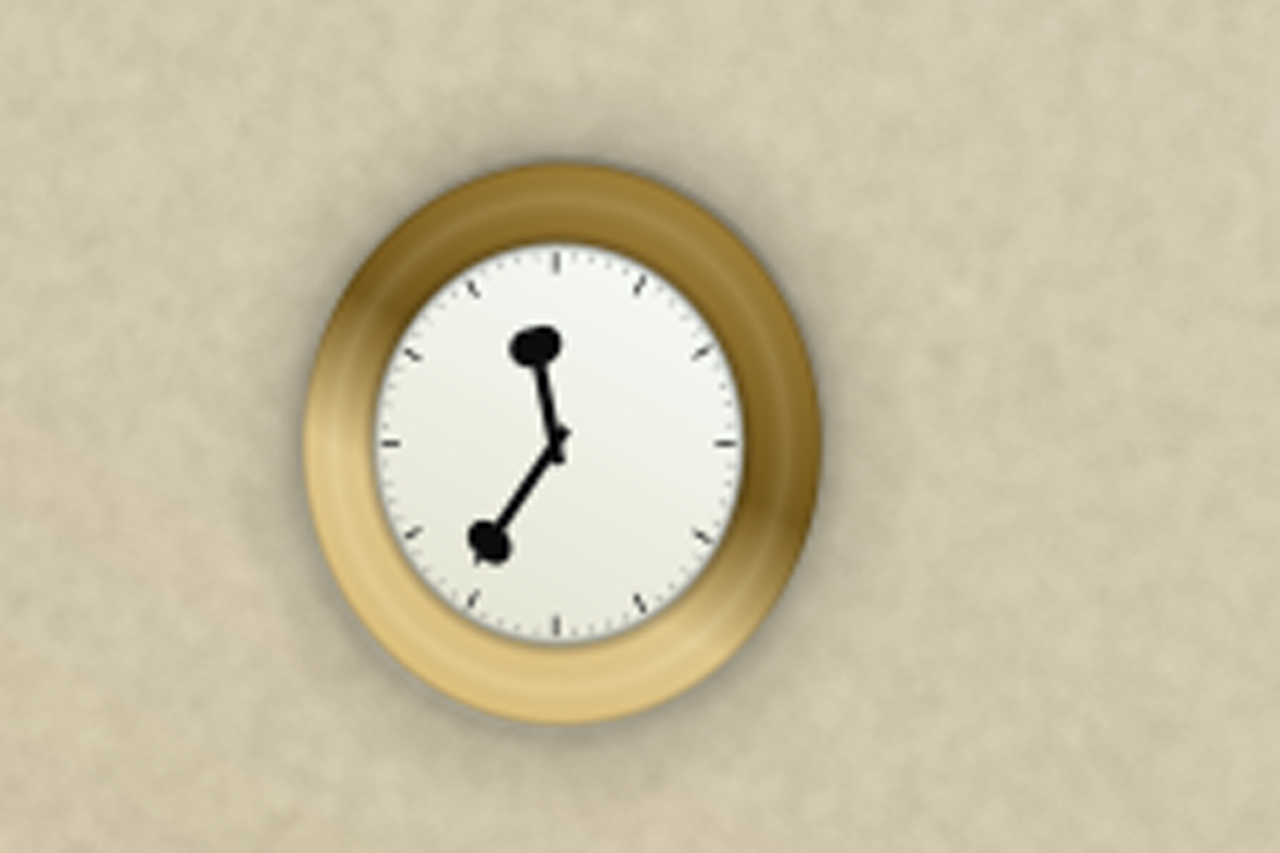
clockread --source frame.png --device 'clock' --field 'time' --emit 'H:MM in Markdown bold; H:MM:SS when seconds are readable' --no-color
**11:36**
